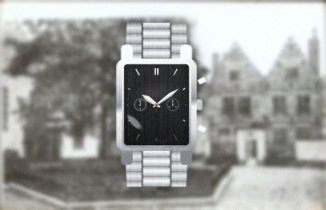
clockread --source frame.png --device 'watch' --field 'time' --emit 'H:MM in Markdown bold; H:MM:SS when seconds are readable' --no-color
**10:09**
